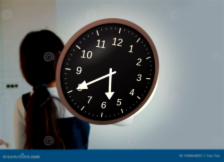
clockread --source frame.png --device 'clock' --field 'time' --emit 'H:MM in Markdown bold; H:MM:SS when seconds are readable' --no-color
**5:40**
